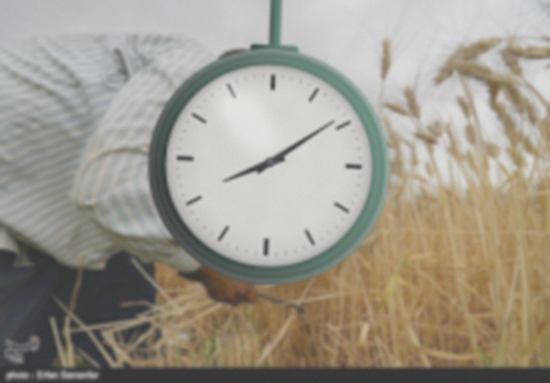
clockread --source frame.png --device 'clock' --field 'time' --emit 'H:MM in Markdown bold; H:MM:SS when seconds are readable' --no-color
**8:09**
